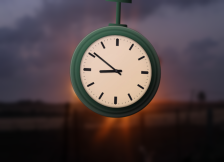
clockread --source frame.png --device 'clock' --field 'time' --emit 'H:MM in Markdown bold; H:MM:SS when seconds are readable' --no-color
**8:51**
